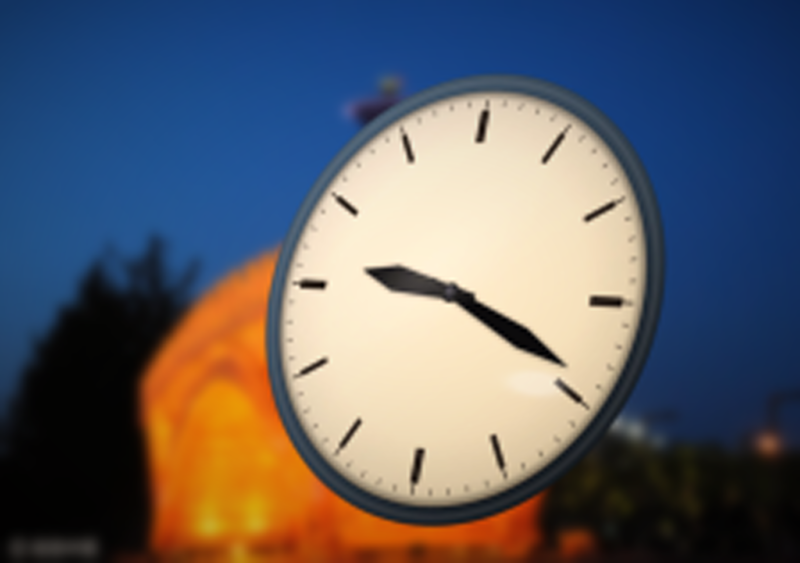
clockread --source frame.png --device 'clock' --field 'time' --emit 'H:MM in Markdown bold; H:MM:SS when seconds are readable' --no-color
**9:19**
